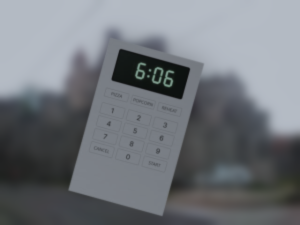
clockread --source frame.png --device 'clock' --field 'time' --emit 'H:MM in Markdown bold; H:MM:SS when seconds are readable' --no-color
**6:06**
